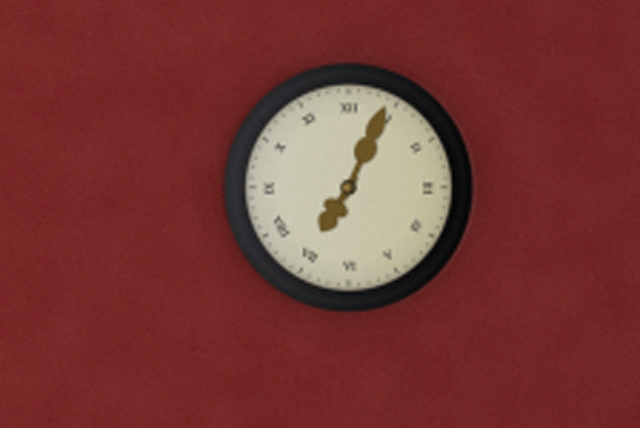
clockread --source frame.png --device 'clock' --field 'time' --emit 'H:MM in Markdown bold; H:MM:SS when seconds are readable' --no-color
**7:04**
